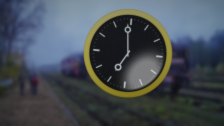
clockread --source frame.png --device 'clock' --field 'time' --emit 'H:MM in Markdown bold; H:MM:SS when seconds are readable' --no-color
**6:59**
